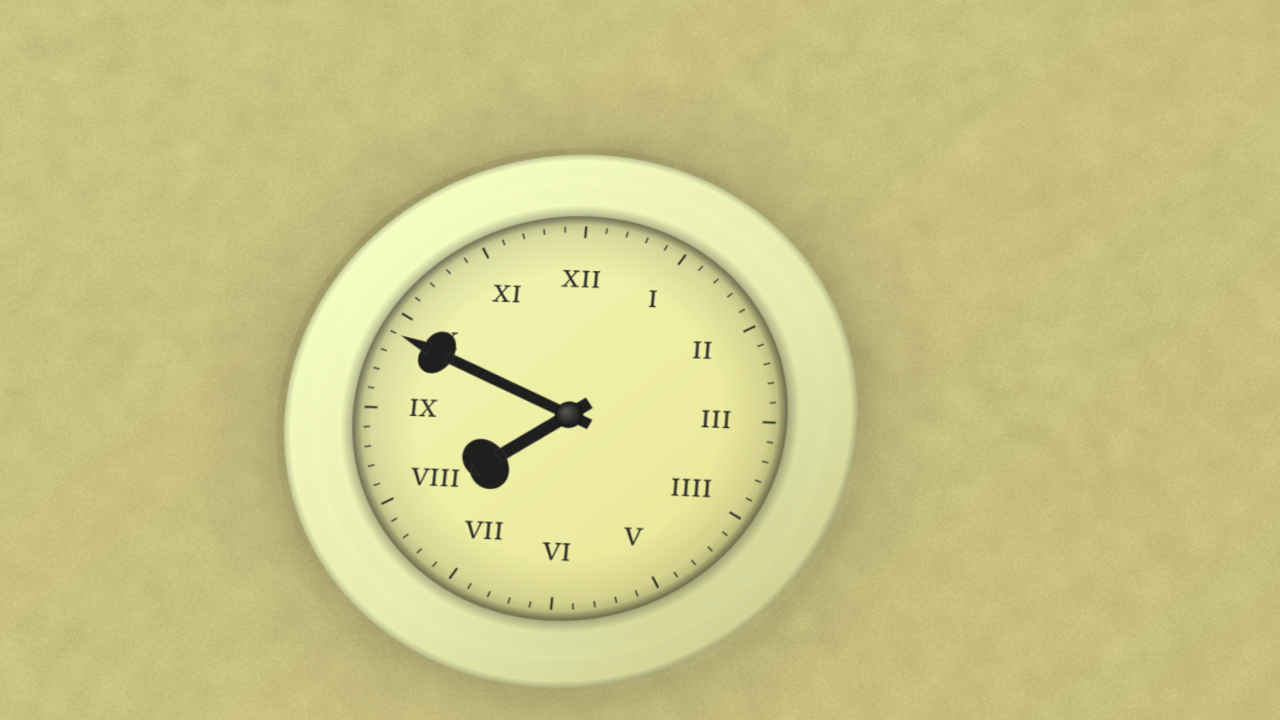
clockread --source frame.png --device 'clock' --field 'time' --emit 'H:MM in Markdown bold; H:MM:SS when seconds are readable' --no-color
**7:49**
